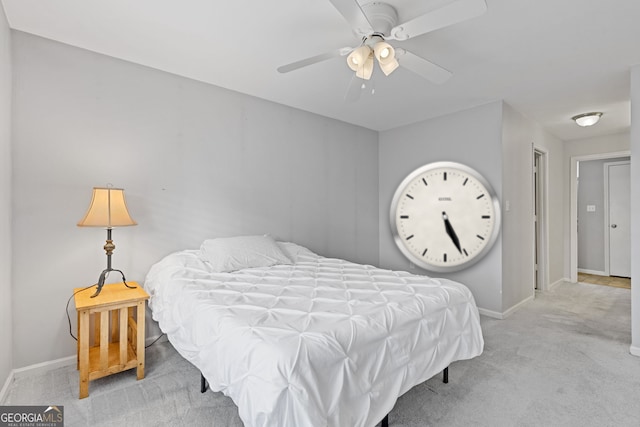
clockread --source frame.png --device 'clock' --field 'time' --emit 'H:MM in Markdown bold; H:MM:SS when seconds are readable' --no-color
**5:26**
